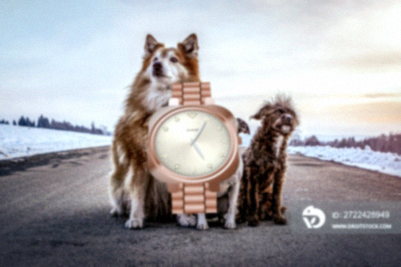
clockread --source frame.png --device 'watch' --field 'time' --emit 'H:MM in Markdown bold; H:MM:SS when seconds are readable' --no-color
**5:05**
